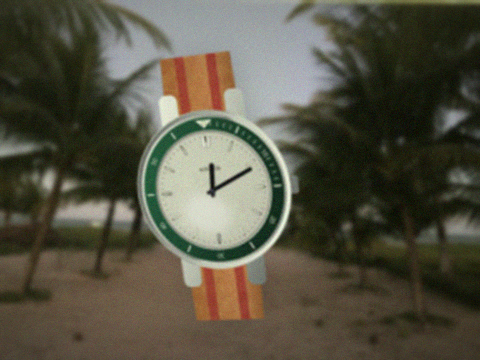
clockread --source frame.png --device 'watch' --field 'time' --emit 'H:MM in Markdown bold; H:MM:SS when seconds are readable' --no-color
**12:11**
